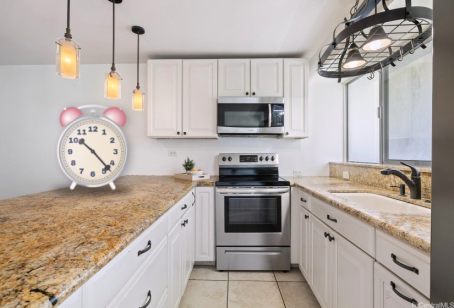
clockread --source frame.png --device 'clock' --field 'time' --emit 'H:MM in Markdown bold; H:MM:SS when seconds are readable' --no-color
**10:23**
